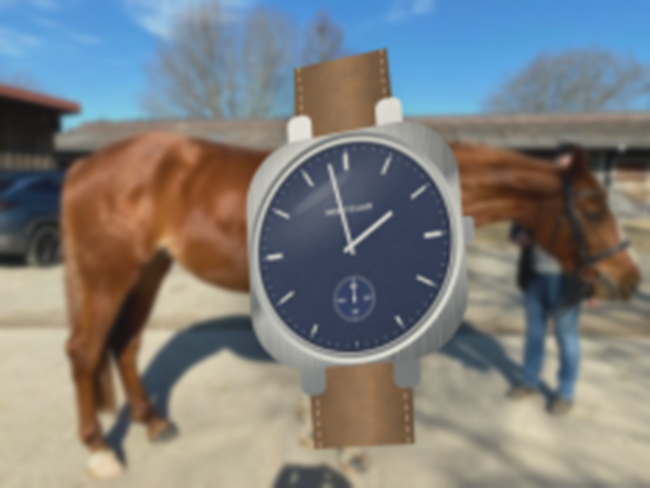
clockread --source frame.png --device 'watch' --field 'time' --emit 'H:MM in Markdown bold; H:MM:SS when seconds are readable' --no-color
**1:58**
